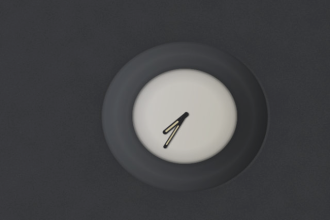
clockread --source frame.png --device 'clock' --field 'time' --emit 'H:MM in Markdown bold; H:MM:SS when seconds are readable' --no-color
**7:35**
